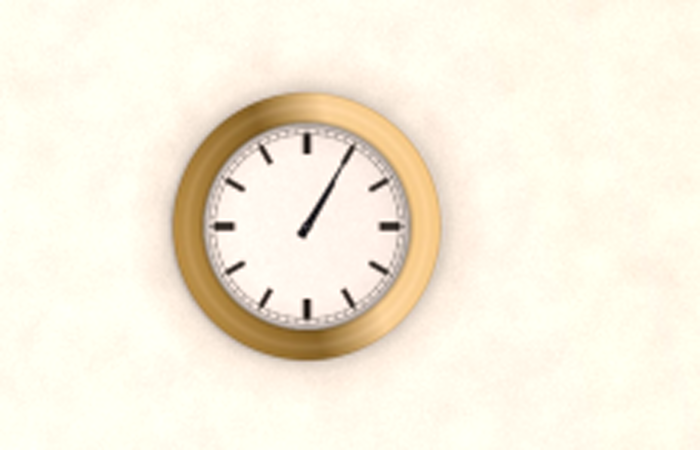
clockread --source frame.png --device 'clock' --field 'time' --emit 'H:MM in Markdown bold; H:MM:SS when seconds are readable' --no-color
**1:05**
